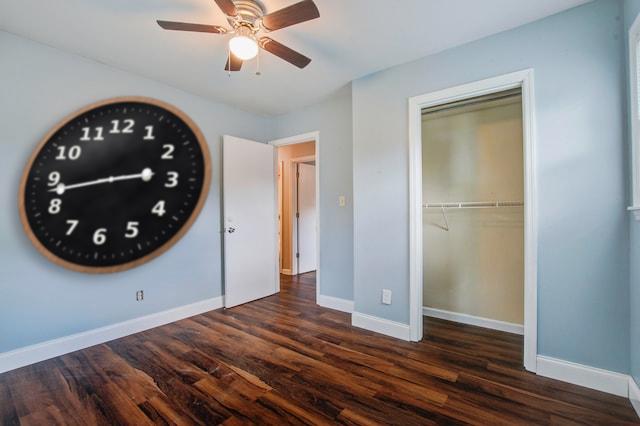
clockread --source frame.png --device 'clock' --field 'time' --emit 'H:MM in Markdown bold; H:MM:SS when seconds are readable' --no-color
**2:43**
